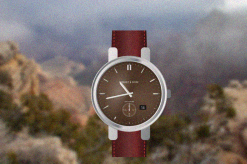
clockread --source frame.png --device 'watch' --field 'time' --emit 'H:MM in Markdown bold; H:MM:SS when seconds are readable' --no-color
**10:43**
